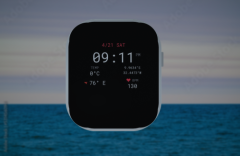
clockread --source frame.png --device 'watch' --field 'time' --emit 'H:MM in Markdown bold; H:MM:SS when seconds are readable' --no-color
**9:11**
